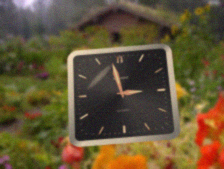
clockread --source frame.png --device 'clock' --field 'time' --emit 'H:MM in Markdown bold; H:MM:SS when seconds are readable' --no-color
**2:58**
